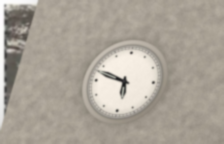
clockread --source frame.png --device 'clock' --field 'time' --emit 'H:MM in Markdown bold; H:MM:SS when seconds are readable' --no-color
**5:48**
